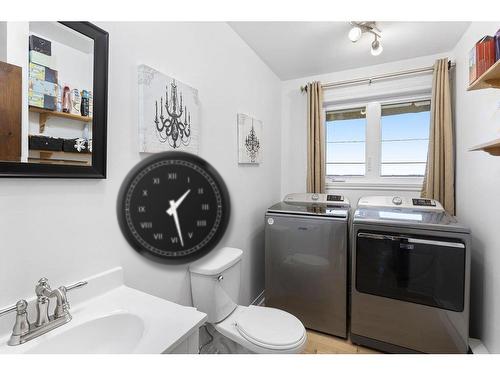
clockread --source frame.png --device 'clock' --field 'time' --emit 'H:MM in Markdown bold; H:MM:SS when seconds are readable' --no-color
**1:28**
